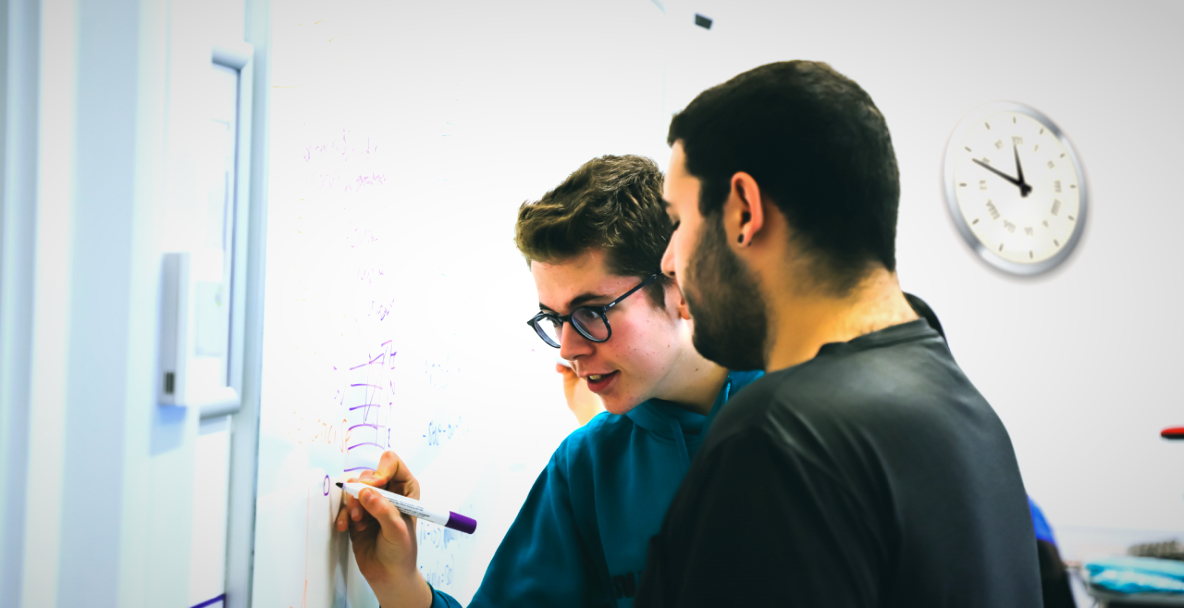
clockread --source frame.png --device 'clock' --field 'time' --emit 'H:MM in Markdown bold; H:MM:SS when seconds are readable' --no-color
**11:49**
